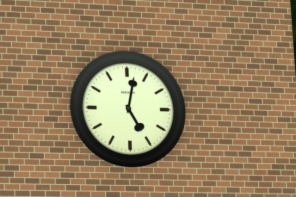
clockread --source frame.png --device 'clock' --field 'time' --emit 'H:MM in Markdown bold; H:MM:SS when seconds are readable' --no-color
**5:02**
